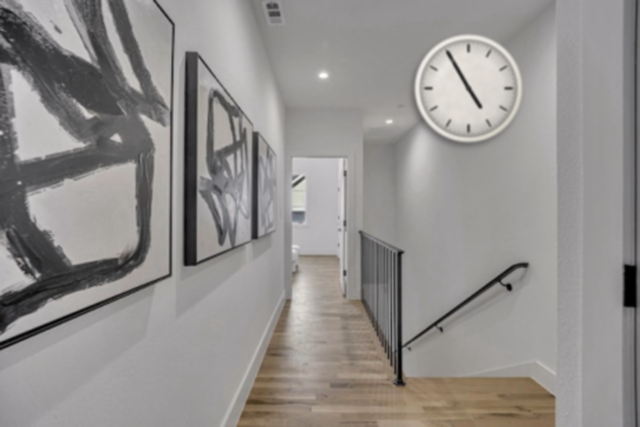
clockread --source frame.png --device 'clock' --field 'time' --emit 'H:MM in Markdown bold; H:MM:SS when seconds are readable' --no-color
**4:55**
